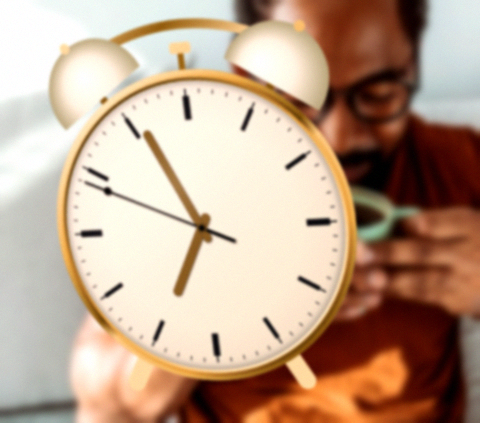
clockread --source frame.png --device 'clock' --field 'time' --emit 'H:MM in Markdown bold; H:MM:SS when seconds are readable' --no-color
**6:55:49**
